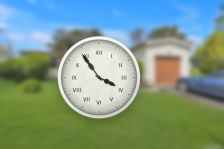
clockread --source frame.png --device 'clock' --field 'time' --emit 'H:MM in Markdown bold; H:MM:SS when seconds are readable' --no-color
**3:54**
